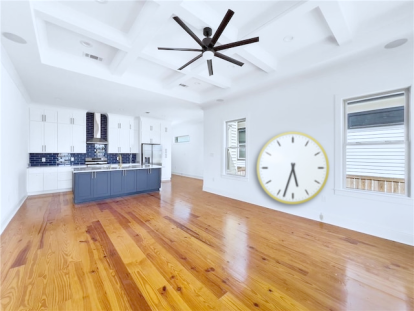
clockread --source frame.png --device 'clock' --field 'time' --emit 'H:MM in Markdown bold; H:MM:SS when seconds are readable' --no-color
**5:33**
